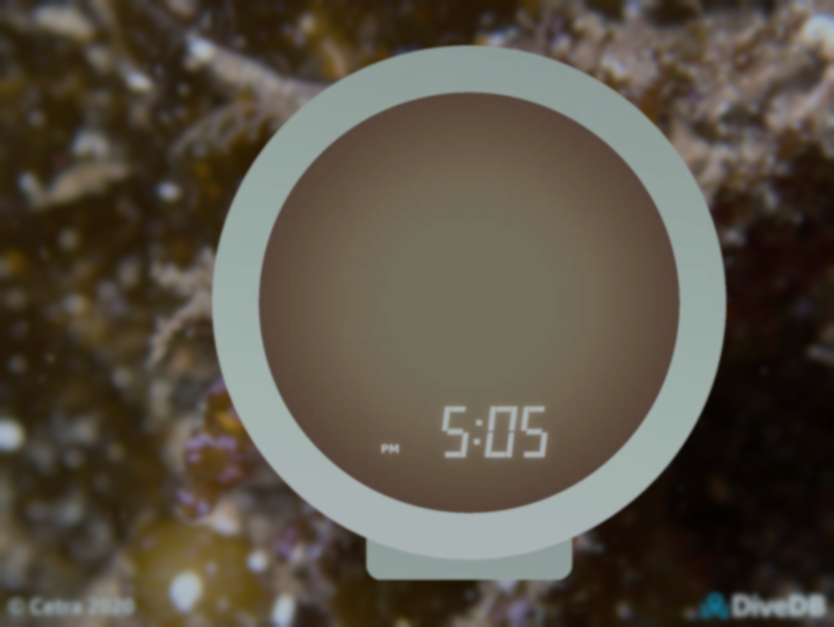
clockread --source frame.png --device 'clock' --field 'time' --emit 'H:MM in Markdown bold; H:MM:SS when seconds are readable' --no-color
**5:05**
